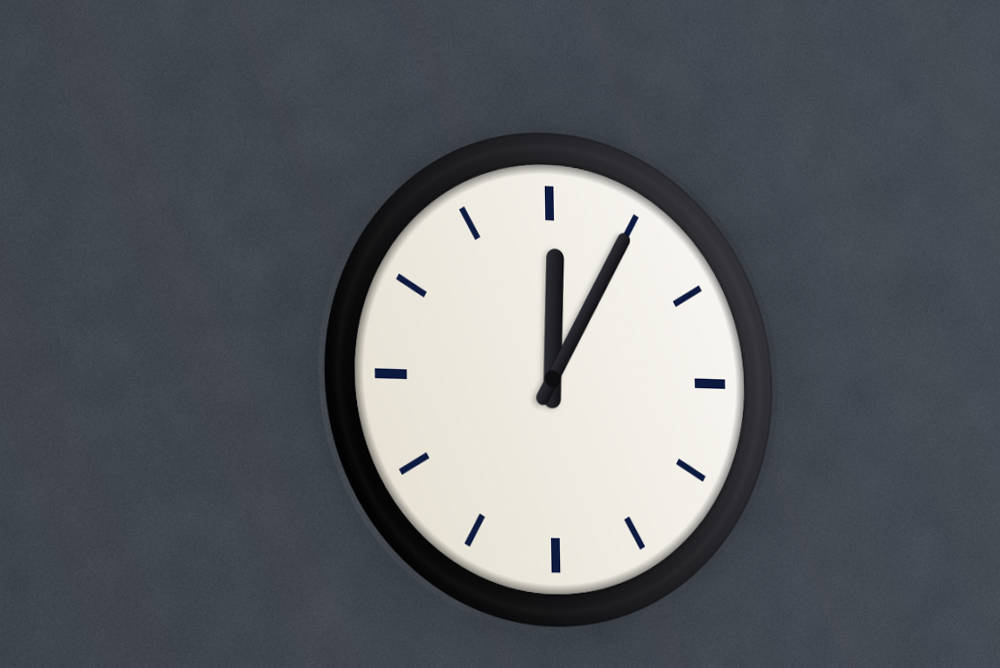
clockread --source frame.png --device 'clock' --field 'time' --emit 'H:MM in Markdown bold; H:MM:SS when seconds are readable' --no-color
**12:05**
